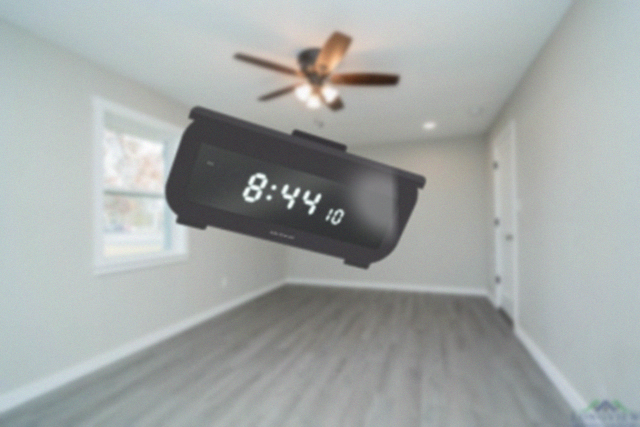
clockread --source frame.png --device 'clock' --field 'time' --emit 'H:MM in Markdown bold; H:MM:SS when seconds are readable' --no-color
**8:44:10**
